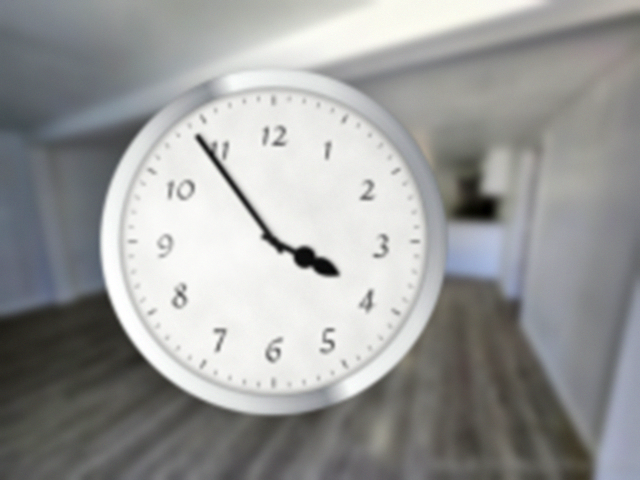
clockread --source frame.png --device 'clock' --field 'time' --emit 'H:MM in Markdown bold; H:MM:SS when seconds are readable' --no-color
**3:54**
